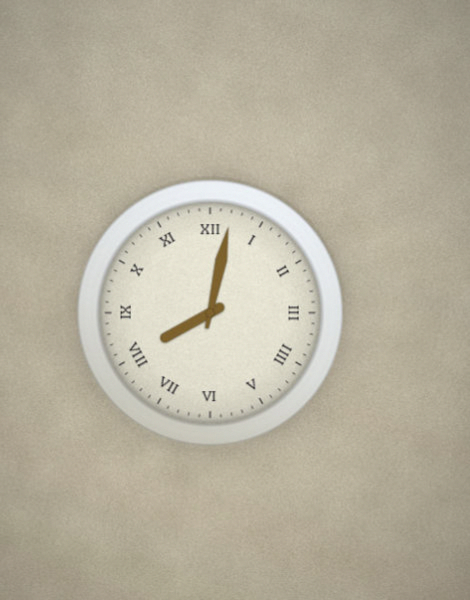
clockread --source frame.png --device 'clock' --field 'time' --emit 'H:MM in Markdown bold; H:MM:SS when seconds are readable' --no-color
**8:02**
